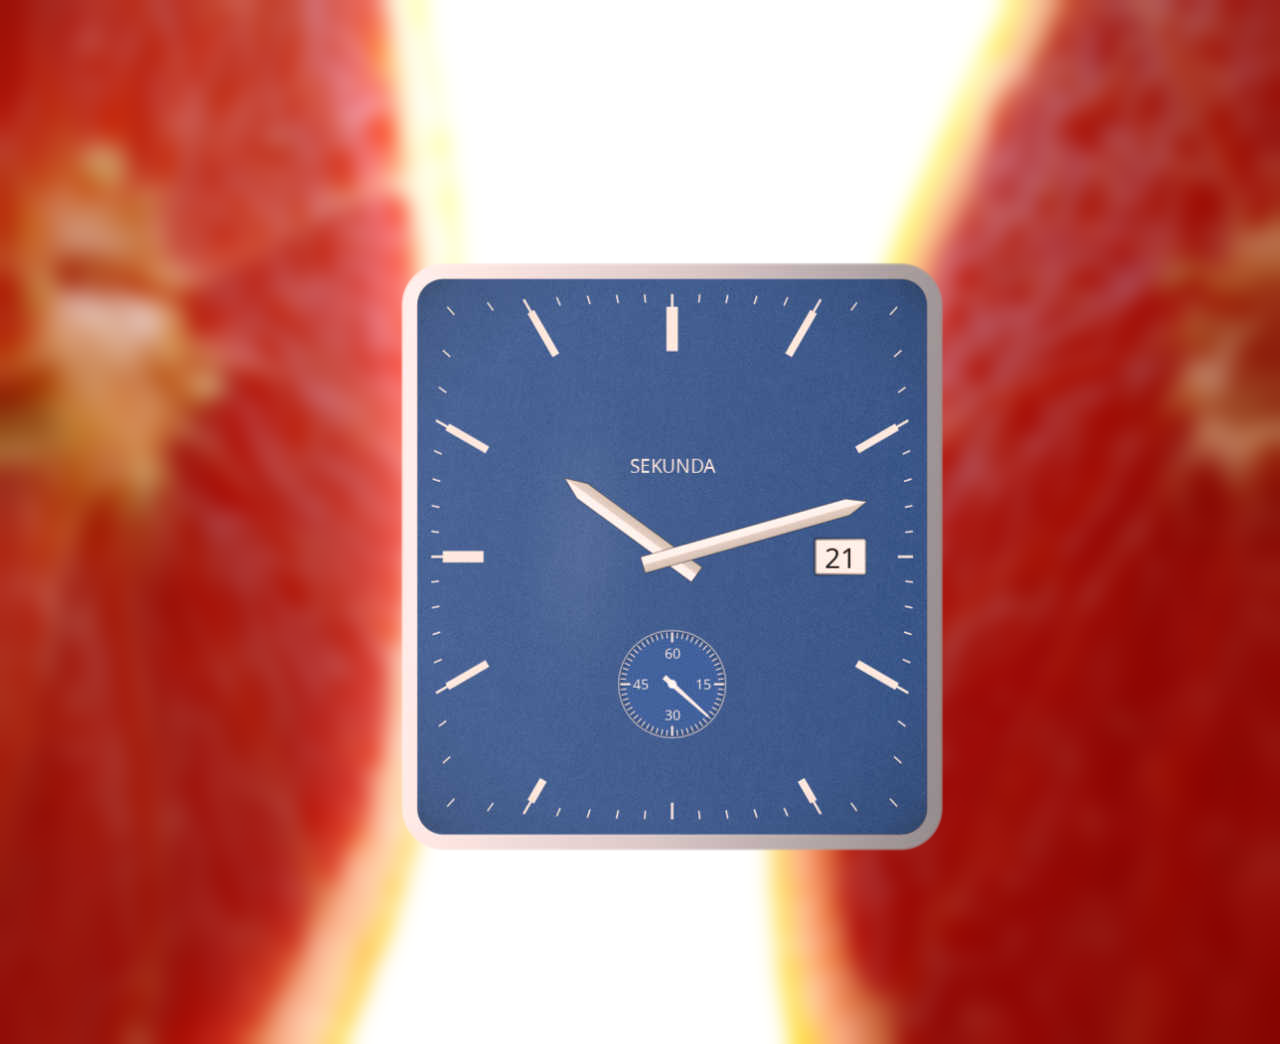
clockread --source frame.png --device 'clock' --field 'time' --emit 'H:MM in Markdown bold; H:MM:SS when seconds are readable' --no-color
**10:12:22**
